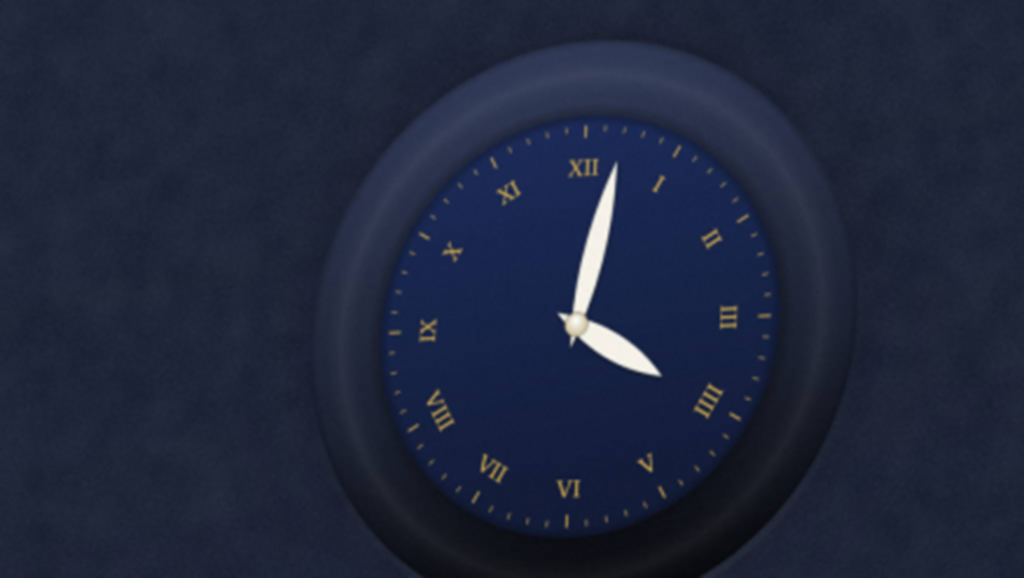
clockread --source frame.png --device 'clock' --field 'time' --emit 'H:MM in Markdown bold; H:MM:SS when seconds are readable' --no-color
**4:02**
